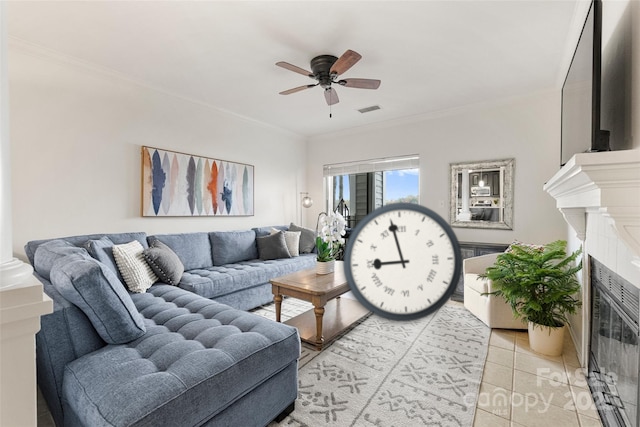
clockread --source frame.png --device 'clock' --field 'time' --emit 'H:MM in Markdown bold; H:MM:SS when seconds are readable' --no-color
**8:58**
